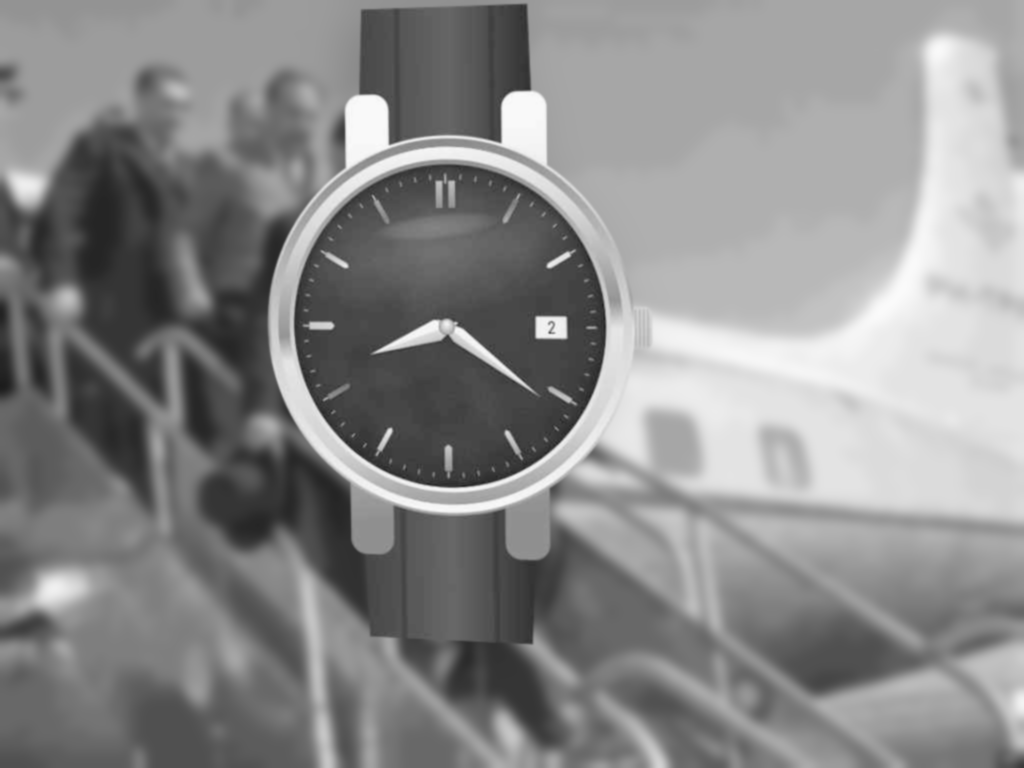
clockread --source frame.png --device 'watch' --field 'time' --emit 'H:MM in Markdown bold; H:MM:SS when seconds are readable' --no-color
**8:21**
